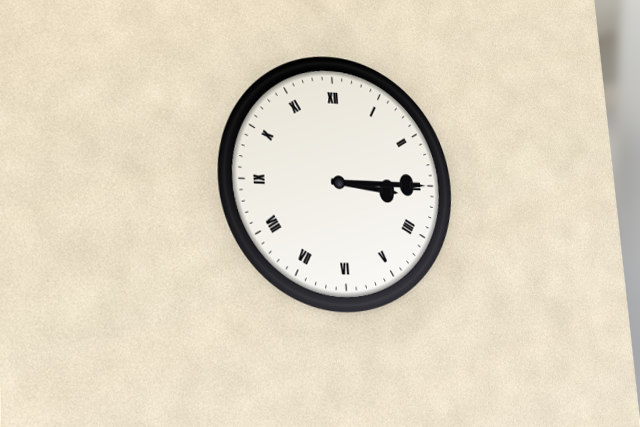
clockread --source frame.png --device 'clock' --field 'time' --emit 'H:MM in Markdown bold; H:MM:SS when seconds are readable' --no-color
**3:15**
